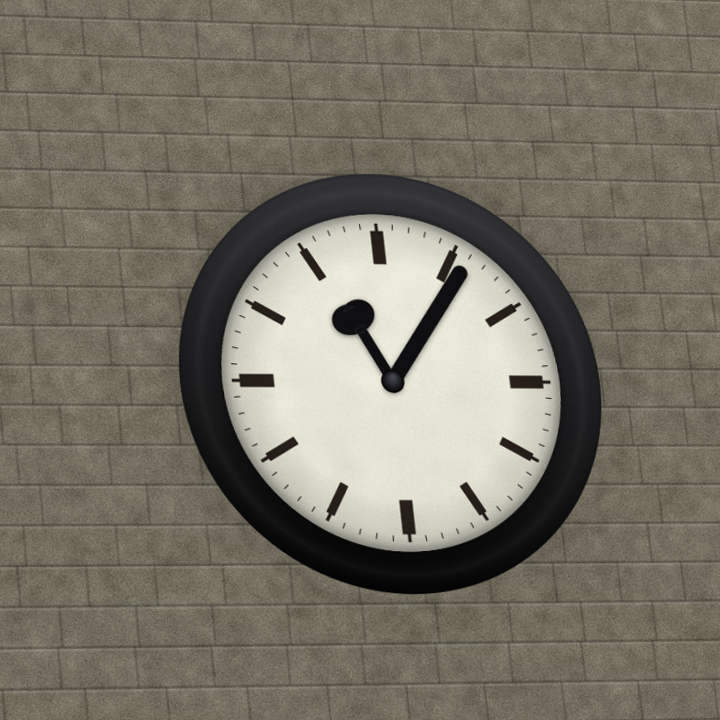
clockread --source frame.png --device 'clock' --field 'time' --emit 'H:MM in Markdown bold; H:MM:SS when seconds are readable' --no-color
**11:06**
